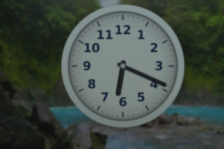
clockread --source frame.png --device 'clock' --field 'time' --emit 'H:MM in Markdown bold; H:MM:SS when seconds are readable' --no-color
**6:19**
